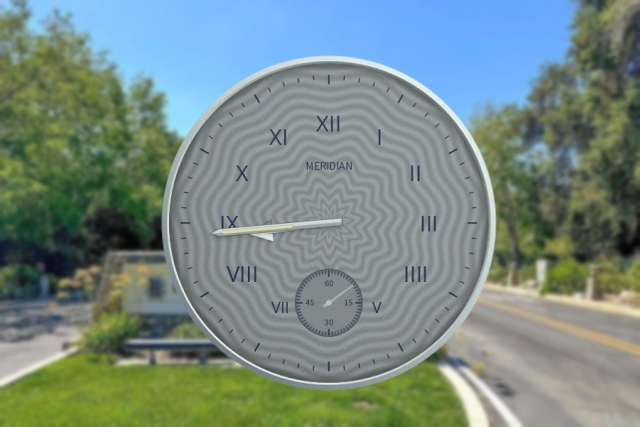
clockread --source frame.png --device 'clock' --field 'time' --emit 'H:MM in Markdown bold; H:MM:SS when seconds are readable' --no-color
**8:44:09**
